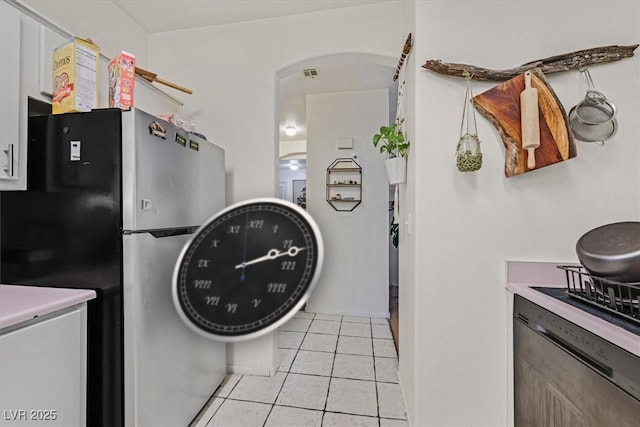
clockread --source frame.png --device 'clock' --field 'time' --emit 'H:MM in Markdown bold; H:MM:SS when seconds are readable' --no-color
**2:11:58**
